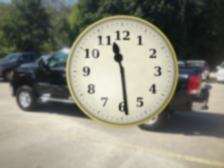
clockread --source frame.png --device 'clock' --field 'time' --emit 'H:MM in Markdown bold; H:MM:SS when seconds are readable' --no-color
**11:29**
